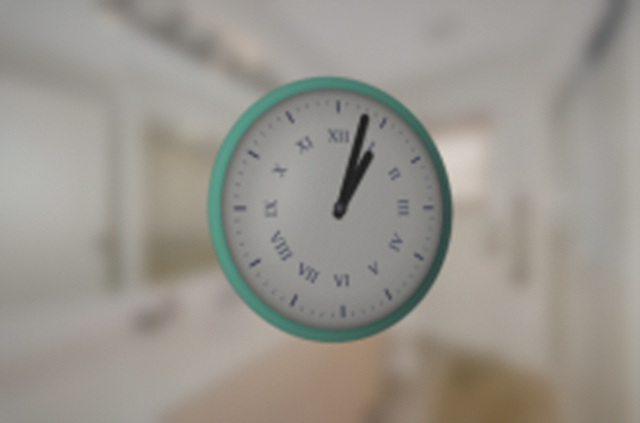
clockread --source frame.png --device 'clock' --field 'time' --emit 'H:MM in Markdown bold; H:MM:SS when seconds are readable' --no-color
**1:03**
